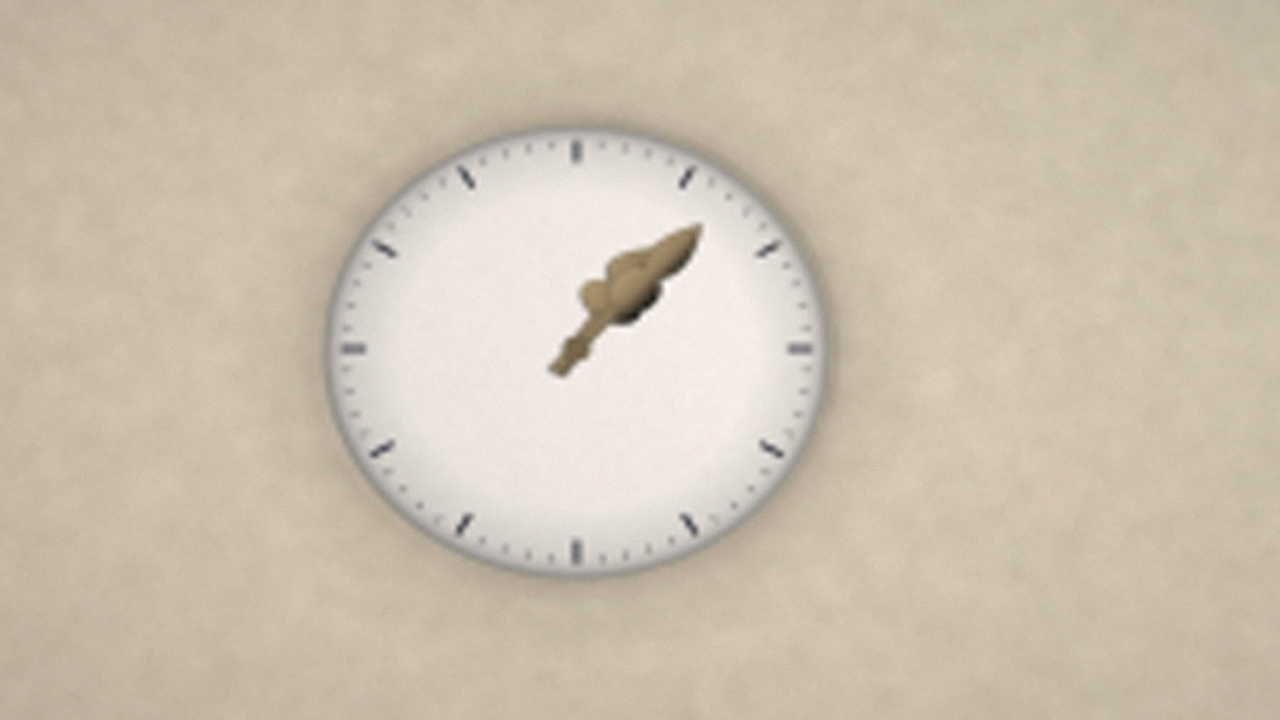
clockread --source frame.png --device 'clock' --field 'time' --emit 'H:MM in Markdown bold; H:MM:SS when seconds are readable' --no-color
**1:07**
